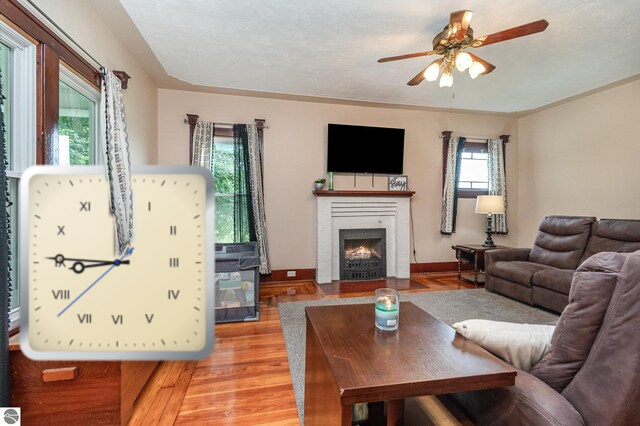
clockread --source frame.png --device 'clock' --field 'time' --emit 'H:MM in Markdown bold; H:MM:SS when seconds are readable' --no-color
**8:45:38**
